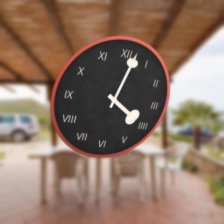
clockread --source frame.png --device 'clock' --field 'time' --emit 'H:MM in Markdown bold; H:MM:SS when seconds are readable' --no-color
**4:02**
